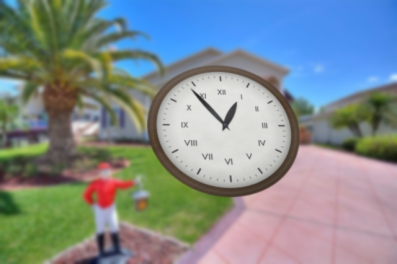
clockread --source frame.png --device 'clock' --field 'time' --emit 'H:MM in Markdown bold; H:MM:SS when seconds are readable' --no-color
**12:54**
